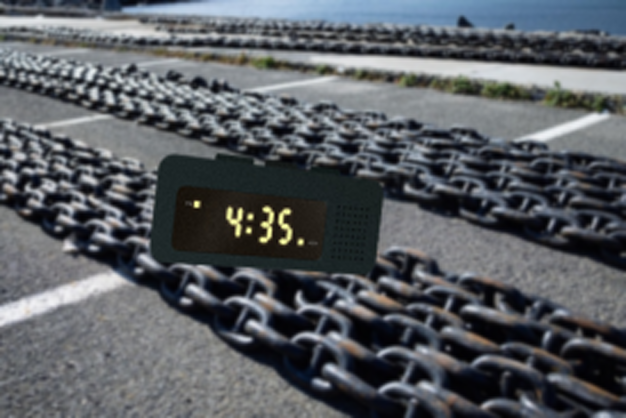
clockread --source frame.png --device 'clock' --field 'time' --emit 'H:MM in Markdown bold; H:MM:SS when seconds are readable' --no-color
**4:35**
